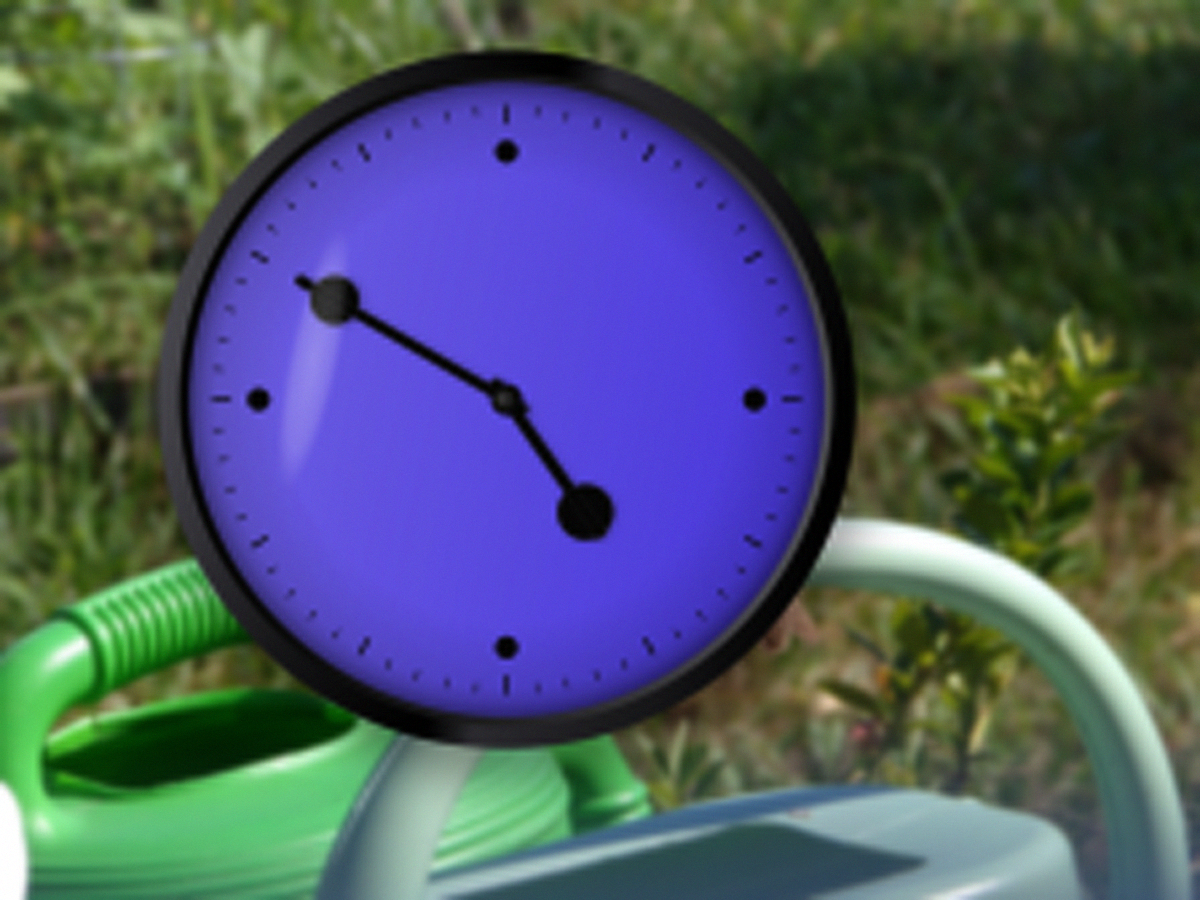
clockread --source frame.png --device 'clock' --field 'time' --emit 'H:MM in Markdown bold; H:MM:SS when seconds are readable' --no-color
**4:50**
